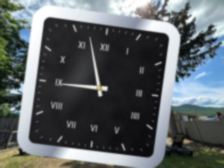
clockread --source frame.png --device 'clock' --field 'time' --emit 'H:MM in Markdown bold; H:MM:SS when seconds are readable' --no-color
**8:57**
